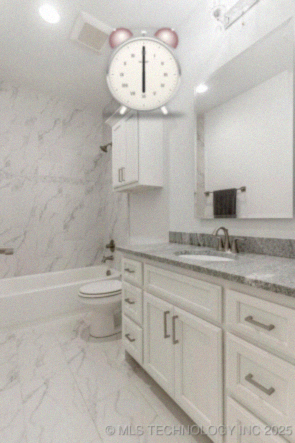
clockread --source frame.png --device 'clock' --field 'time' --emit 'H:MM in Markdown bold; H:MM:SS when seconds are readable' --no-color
**6:00**
